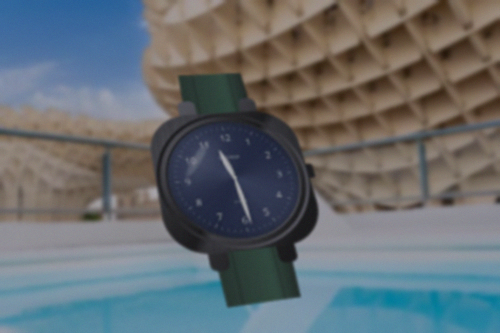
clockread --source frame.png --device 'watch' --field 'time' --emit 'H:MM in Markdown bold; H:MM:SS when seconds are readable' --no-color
**11:29**
